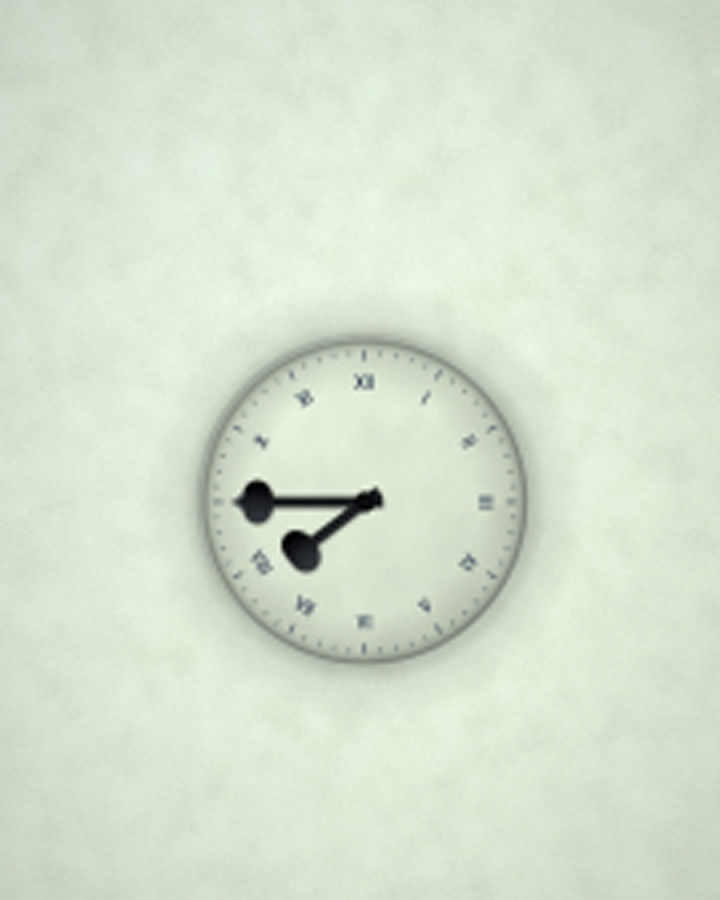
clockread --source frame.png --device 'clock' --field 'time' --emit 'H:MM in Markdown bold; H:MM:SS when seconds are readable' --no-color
**7:45**
